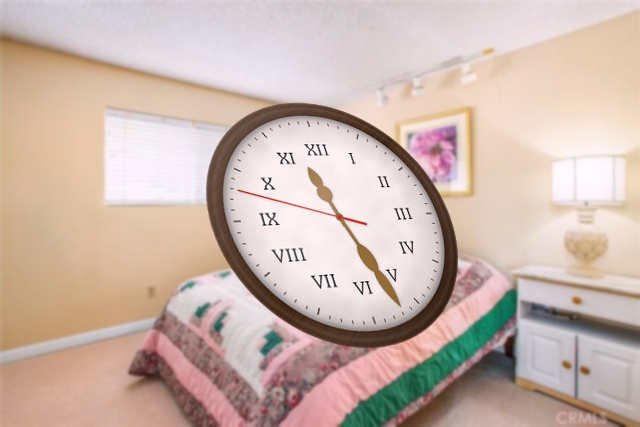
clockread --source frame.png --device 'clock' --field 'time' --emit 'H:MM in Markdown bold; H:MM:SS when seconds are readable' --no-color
**11:26:48**
